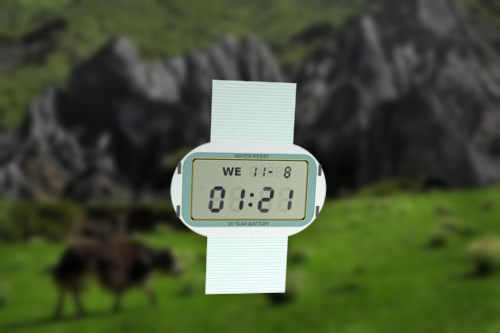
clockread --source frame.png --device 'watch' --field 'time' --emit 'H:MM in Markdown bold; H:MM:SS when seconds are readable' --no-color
**1:21**
